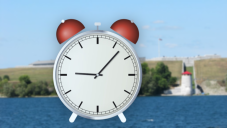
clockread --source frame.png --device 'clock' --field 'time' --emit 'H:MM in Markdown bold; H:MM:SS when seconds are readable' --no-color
**9:07**
